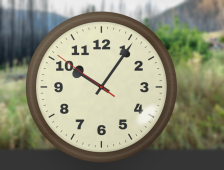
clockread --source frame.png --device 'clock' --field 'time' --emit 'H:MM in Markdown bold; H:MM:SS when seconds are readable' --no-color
**10:05:51**
